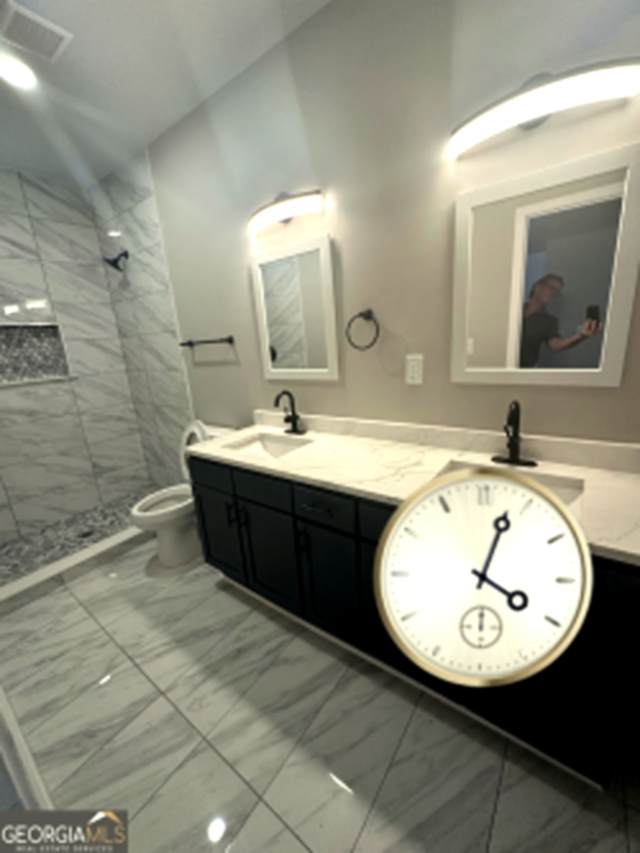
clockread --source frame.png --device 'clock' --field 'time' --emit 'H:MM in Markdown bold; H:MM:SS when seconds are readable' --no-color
**4:03**
